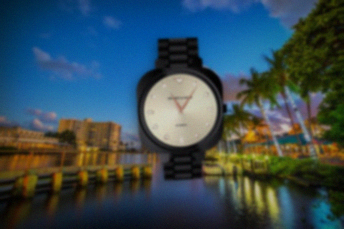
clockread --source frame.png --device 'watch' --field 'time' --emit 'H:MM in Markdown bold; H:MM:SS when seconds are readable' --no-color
**11:06**
